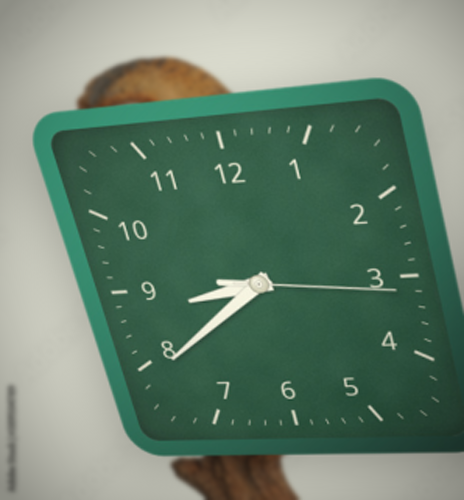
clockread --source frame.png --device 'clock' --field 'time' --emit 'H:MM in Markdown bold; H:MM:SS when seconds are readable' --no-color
**8:39:16**
